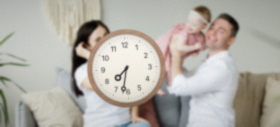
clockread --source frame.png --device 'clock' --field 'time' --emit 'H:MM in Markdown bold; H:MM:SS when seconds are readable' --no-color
**7:32**
